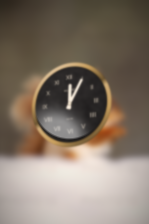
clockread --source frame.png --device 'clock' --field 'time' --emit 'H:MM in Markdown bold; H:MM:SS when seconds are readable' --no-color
**12:05**
